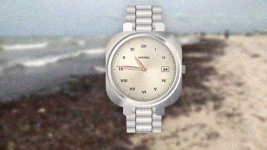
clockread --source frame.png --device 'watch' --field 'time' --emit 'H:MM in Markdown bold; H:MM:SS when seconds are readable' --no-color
**10:46**
